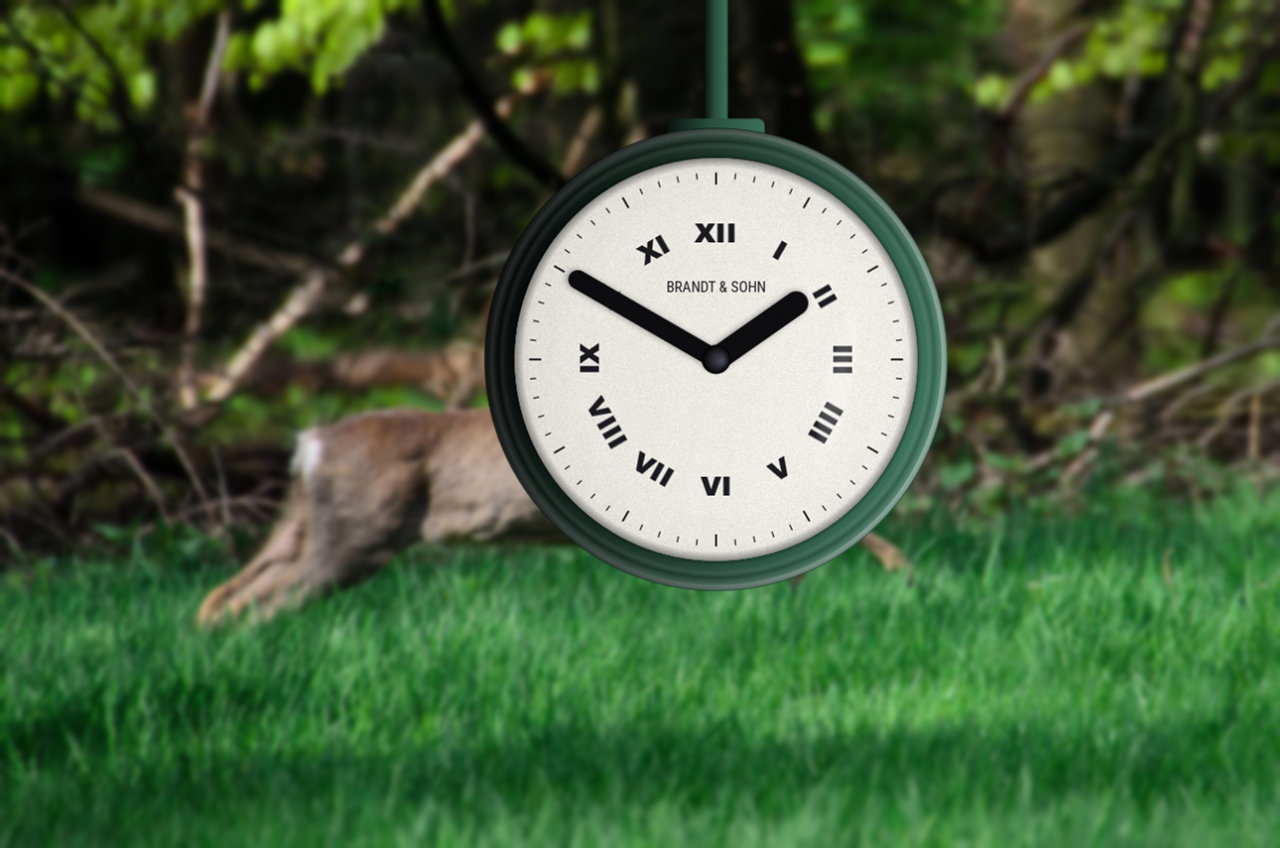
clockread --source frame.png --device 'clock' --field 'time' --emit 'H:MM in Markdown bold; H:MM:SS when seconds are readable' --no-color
**1:50**
